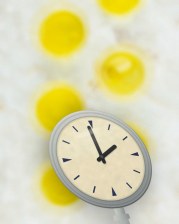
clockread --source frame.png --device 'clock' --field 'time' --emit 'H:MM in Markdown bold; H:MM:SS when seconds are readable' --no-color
**1:59**
